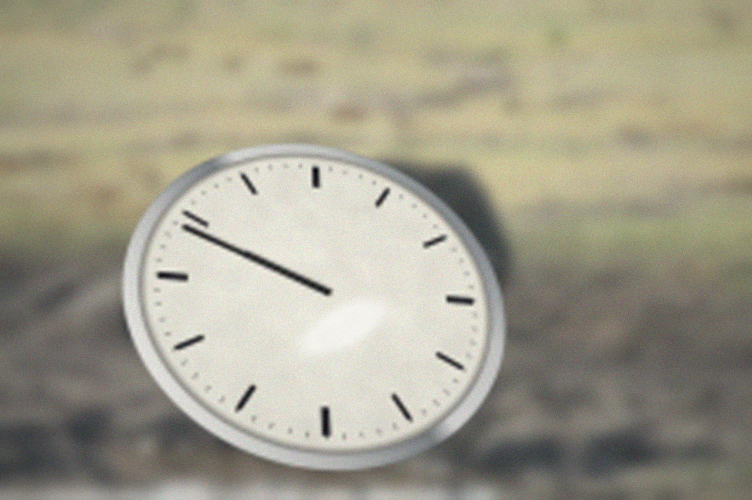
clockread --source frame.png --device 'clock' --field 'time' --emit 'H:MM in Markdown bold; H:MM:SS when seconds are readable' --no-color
**9:49**
